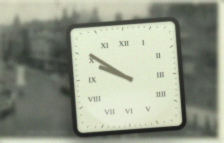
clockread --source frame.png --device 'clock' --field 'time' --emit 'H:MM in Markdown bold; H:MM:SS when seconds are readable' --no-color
**9:51**
